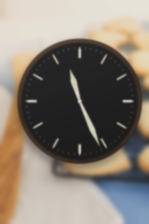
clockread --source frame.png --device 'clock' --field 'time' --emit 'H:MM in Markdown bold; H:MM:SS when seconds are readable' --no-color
**11:26**
